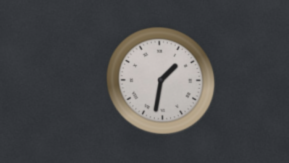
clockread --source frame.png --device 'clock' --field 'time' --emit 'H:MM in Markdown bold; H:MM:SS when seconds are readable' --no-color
**1:32**
